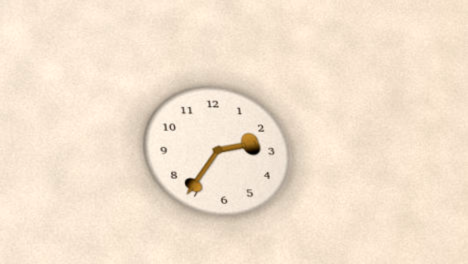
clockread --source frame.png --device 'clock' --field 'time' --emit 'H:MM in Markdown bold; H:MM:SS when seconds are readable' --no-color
**2:36**
